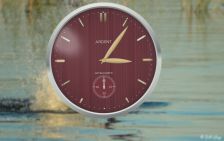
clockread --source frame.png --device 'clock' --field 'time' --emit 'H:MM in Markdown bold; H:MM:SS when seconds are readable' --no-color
**3:06**
